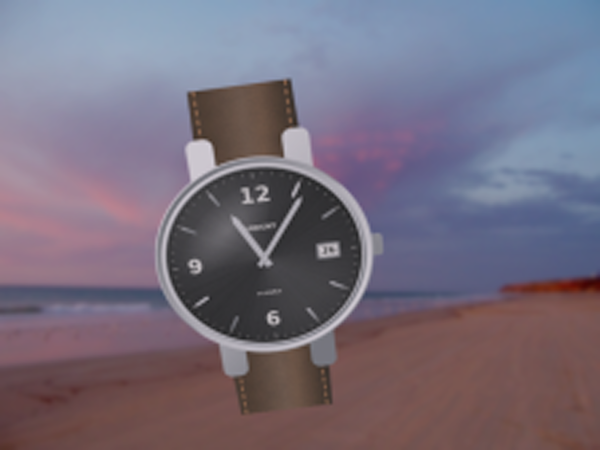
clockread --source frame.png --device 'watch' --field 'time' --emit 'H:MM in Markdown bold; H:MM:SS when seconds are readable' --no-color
**11:06**
